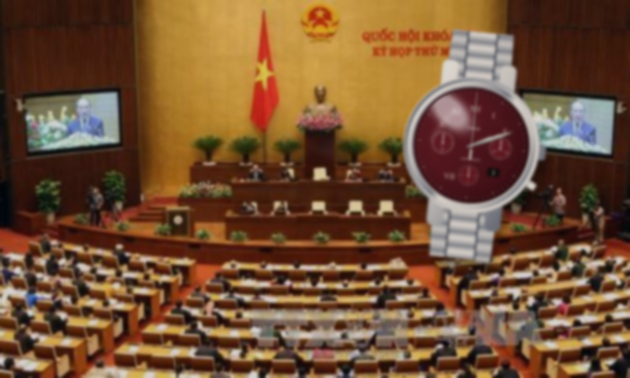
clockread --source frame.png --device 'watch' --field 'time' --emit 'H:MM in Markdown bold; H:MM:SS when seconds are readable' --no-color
**2:11**
